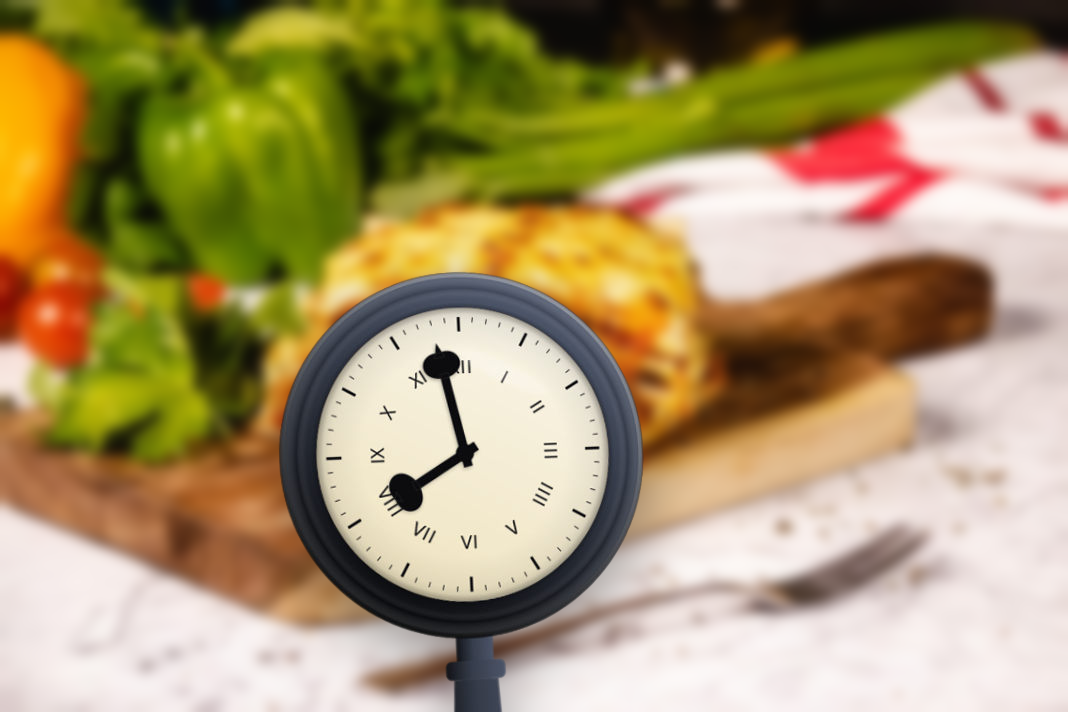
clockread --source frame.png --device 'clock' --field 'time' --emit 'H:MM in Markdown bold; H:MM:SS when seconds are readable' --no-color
**7:58**
